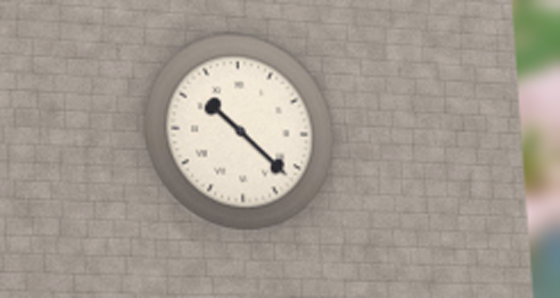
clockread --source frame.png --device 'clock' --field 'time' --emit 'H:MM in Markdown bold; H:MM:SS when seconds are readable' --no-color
**10:22**
